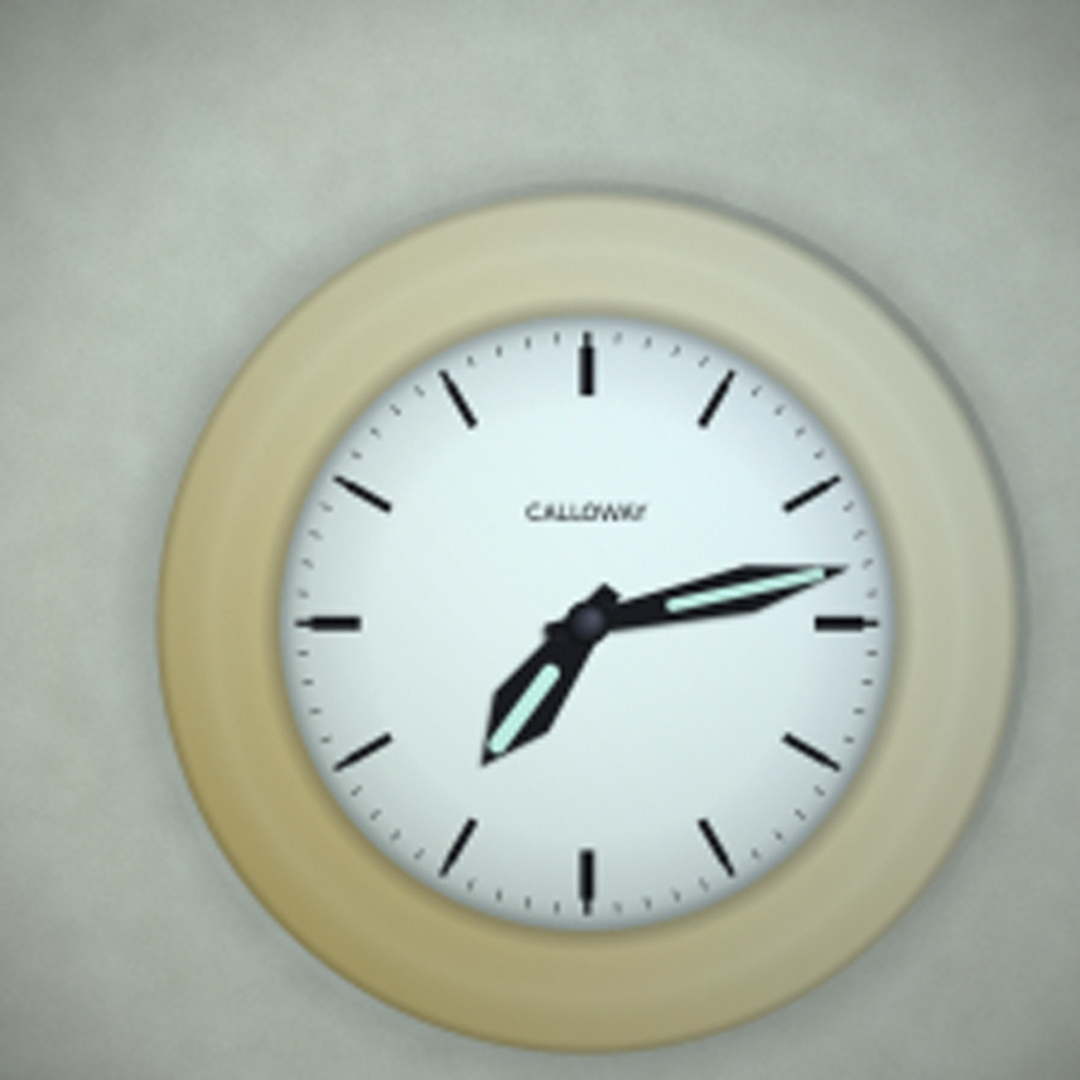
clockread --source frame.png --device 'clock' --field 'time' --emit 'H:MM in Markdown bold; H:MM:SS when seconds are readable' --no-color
**7:13**
